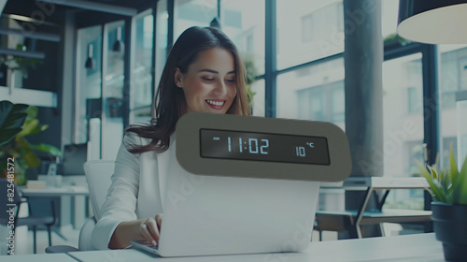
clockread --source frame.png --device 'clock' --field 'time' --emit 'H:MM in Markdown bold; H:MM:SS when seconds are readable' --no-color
**11:02**
